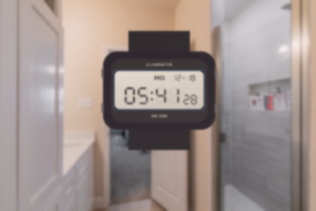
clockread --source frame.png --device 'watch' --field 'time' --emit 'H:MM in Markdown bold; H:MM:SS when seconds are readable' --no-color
**5:41**
